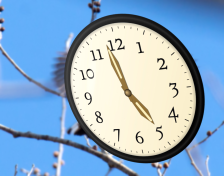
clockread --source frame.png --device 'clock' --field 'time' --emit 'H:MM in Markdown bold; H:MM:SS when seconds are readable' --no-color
**4:58**
